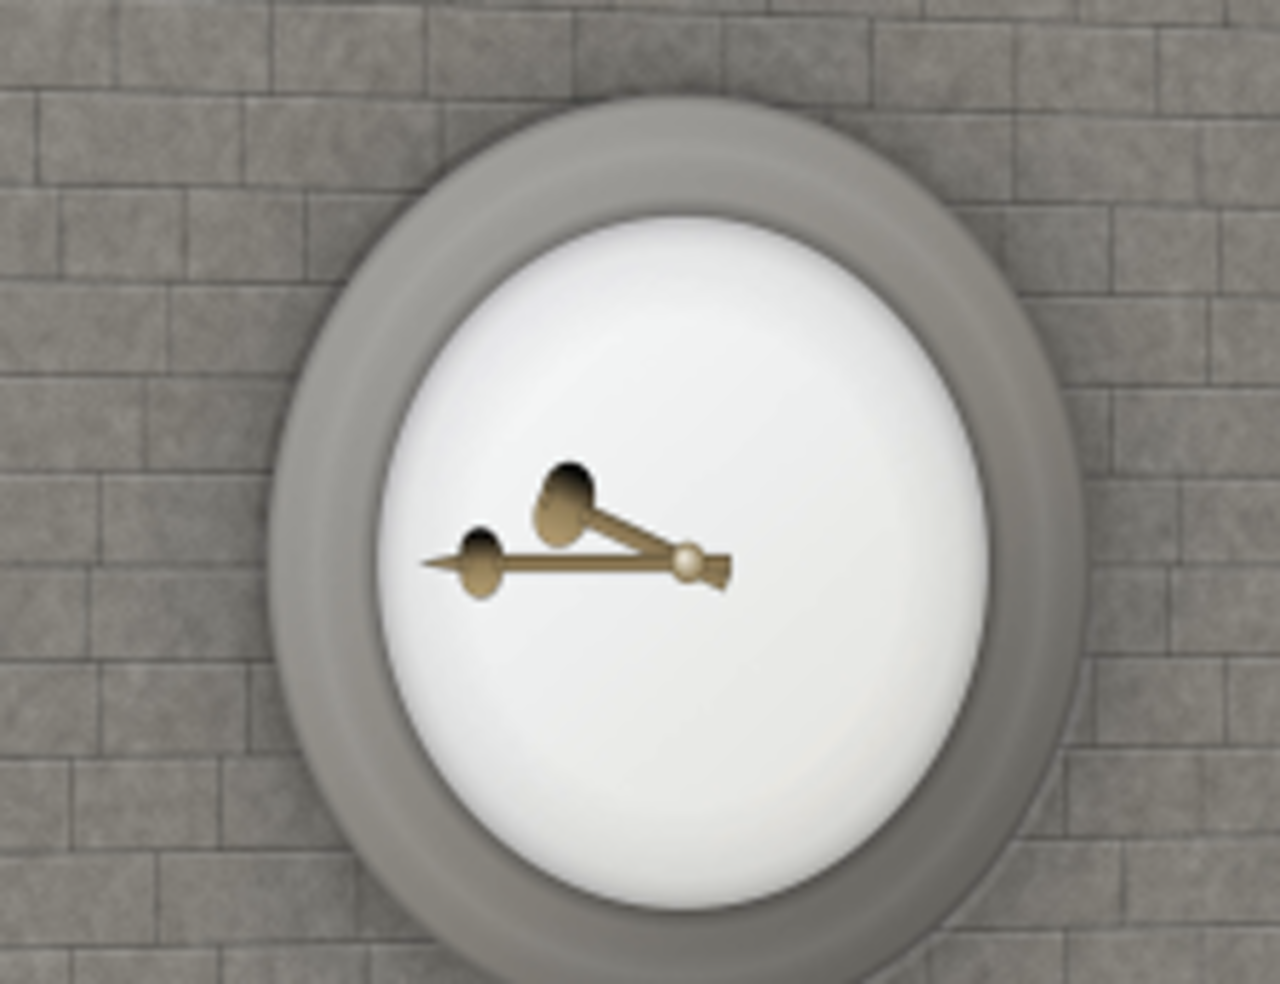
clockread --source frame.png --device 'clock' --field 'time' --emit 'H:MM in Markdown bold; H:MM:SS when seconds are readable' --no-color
**9:45**
